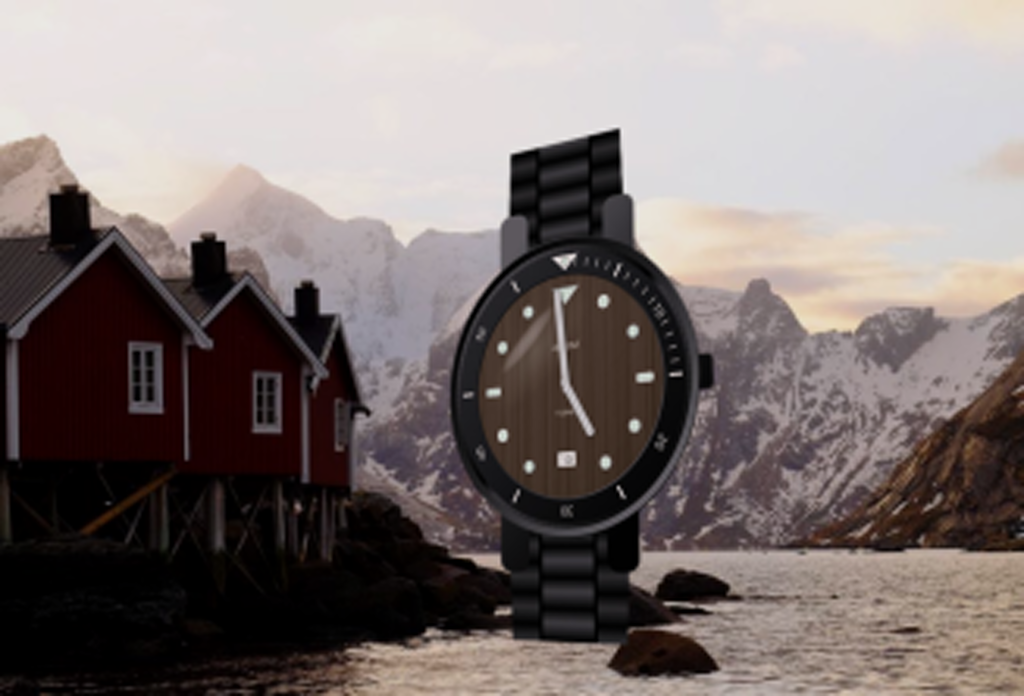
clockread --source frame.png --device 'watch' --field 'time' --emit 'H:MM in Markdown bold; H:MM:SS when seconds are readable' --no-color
**4:59**
